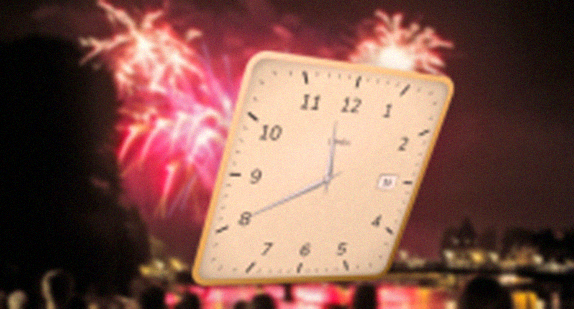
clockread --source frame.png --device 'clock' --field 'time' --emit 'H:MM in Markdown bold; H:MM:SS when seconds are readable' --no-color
**11:40**
